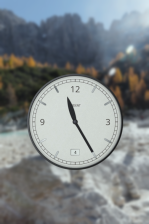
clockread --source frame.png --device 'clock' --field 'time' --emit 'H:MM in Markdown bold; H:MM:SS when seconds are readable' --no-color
**11:25**
